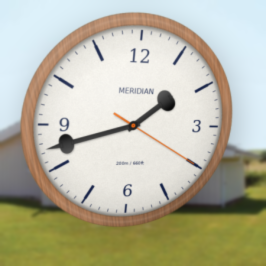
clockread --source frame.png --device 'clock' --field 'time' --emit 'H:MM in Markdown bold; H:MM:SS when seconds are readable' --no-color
**1:42:20**
